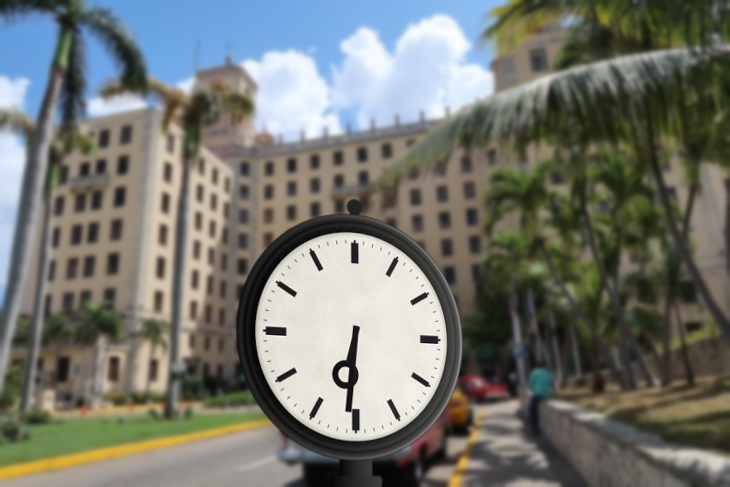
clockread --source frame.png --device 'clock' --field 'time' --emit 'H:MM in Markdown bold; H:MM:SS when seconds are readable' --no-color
**6:31**
